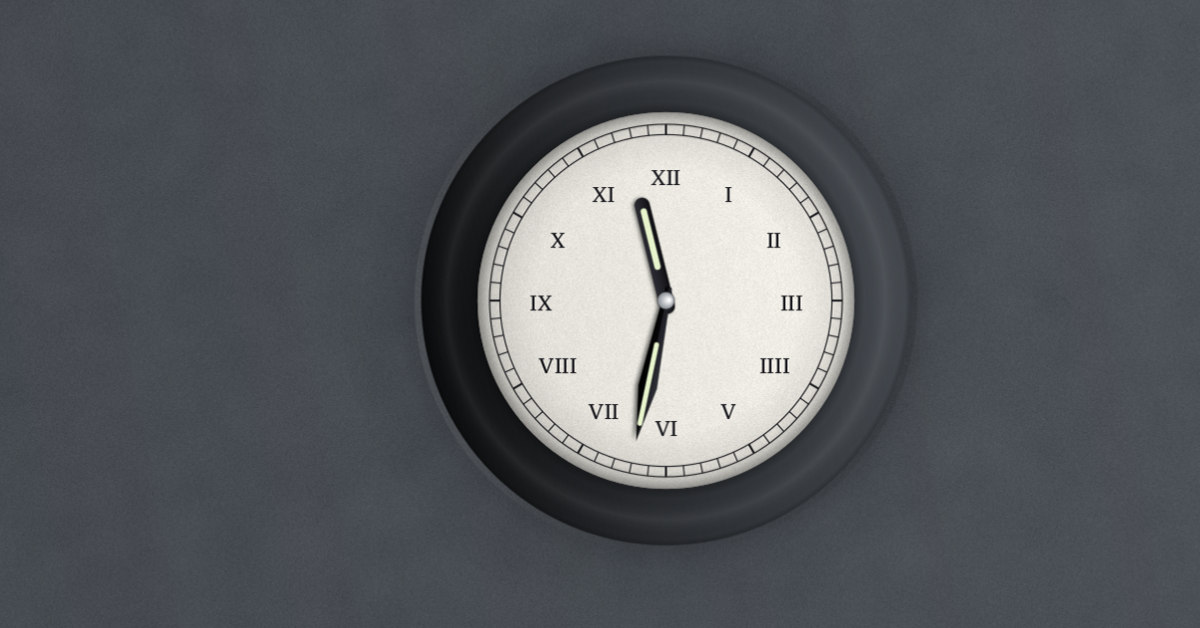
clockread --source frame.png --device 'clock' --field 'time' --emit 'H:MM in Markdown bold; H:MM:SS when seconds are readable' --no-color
**11:32**
